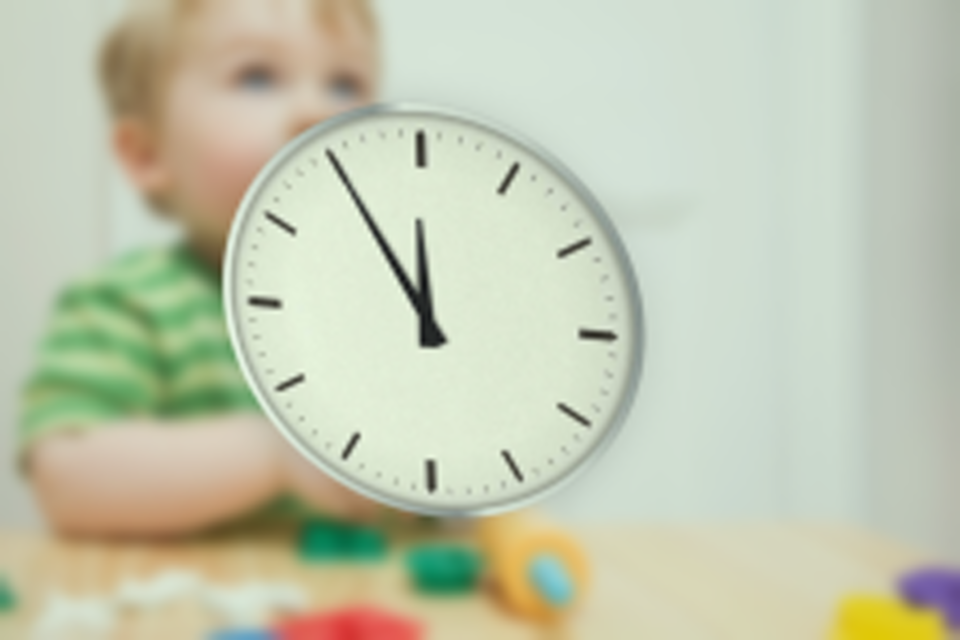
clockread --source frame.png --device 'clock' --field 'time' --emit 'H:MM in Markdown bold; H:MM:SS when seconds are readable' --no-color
**11:55**
